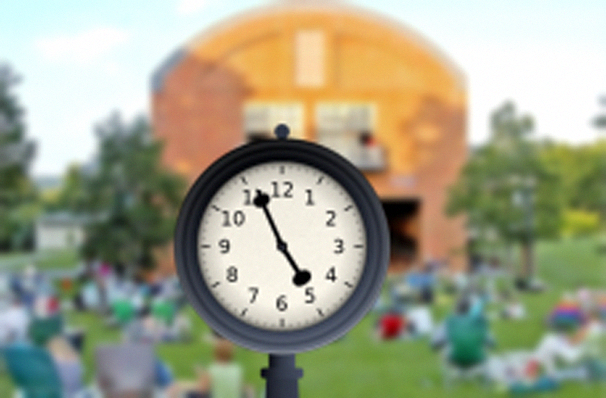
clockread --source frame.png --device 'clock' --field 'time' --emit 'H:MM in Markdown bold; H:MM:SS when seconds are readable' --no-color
**4:56**
